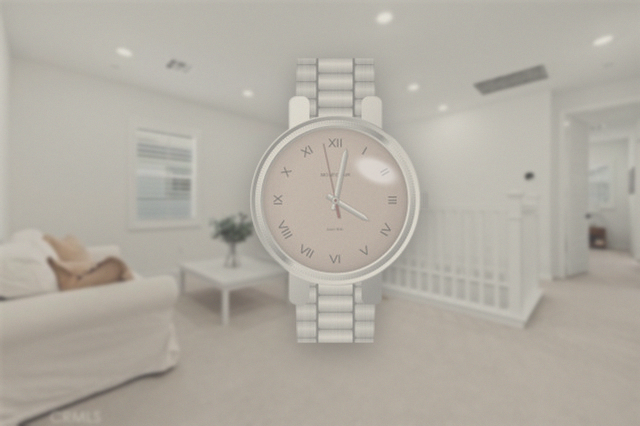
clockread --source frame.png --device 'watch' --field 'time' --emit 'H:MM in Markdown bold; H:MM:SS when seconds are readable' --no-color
**4:01:58**
